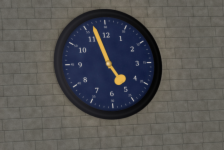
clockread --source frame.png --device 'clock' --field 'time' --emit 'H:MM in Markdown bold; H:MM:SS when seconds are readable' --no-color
**4:57**
